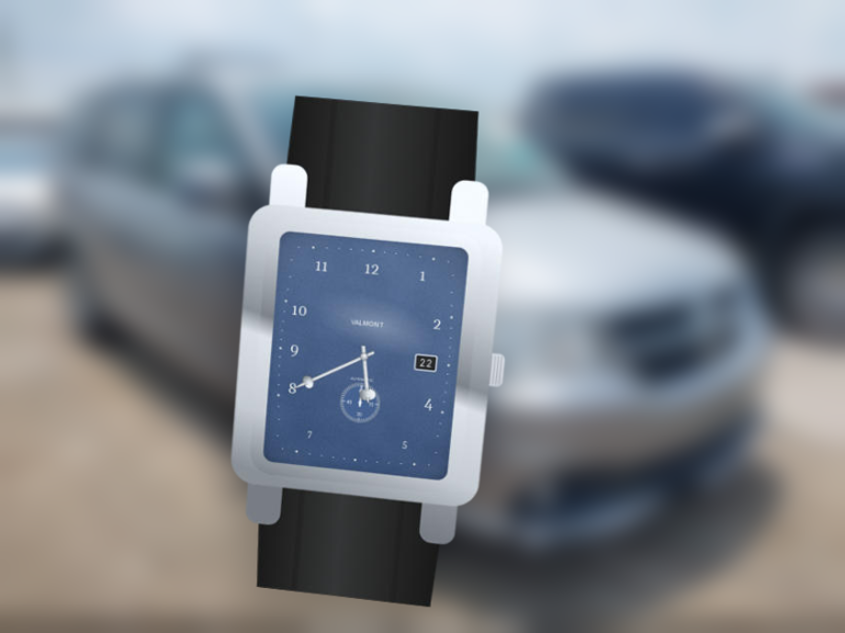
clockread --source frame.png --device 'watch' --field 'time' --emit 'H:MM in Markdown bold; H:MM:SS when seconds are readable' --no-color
**5:40**
